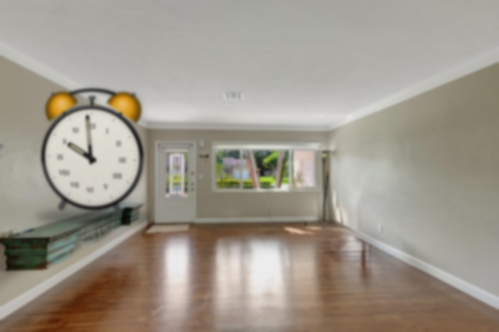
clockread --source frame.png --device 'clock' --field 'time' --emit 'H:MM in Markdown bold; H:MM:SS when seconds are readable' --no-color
**9:59**
